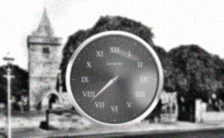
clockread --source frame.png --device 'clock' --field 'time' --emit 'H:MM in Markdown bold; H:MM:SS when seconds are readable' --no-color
**7:38**
